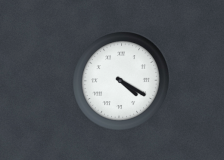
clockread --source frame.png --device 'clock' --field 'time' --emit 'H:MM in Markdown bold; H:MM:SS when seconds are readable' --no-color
**4:20**
